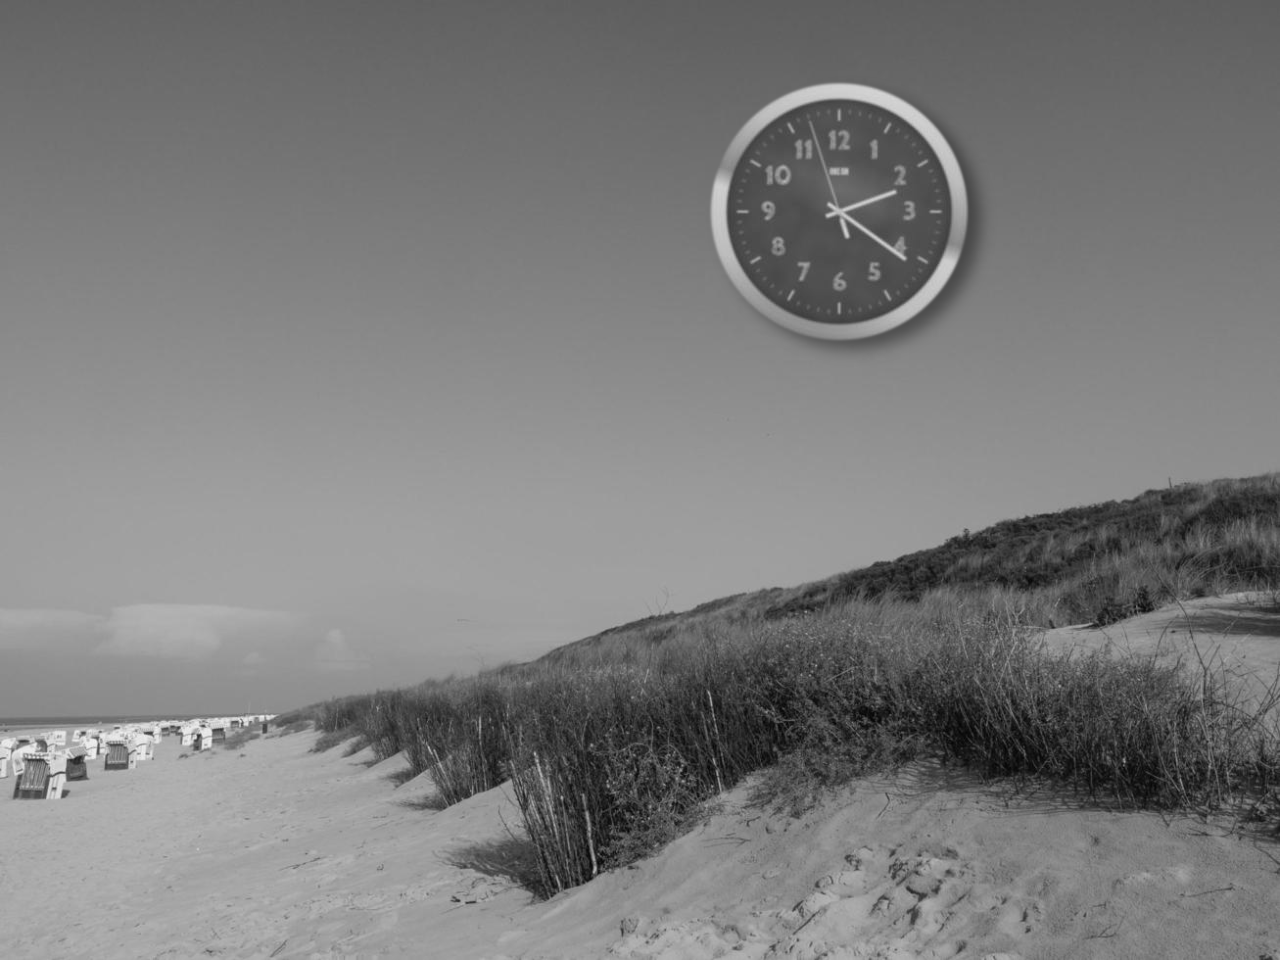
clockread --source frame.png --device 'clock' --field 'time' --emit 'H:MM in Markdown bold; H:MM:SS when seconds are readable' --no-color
**2:20:57**
